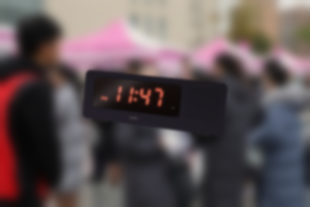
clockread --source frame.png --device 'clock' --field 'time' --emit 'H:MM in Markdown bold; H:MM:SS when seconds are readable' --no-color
**11:47**
